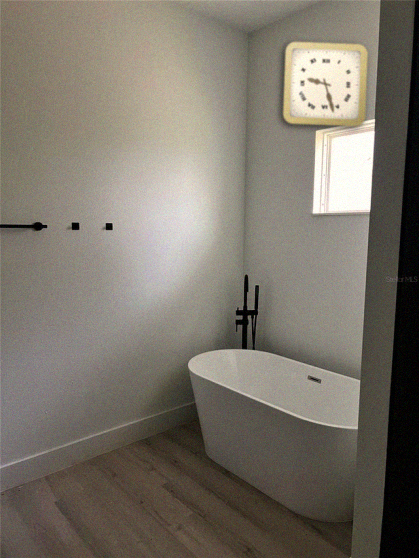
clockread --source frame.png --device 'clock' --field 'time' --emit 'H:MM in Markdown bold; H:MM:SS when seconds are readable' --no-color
**9:27**
